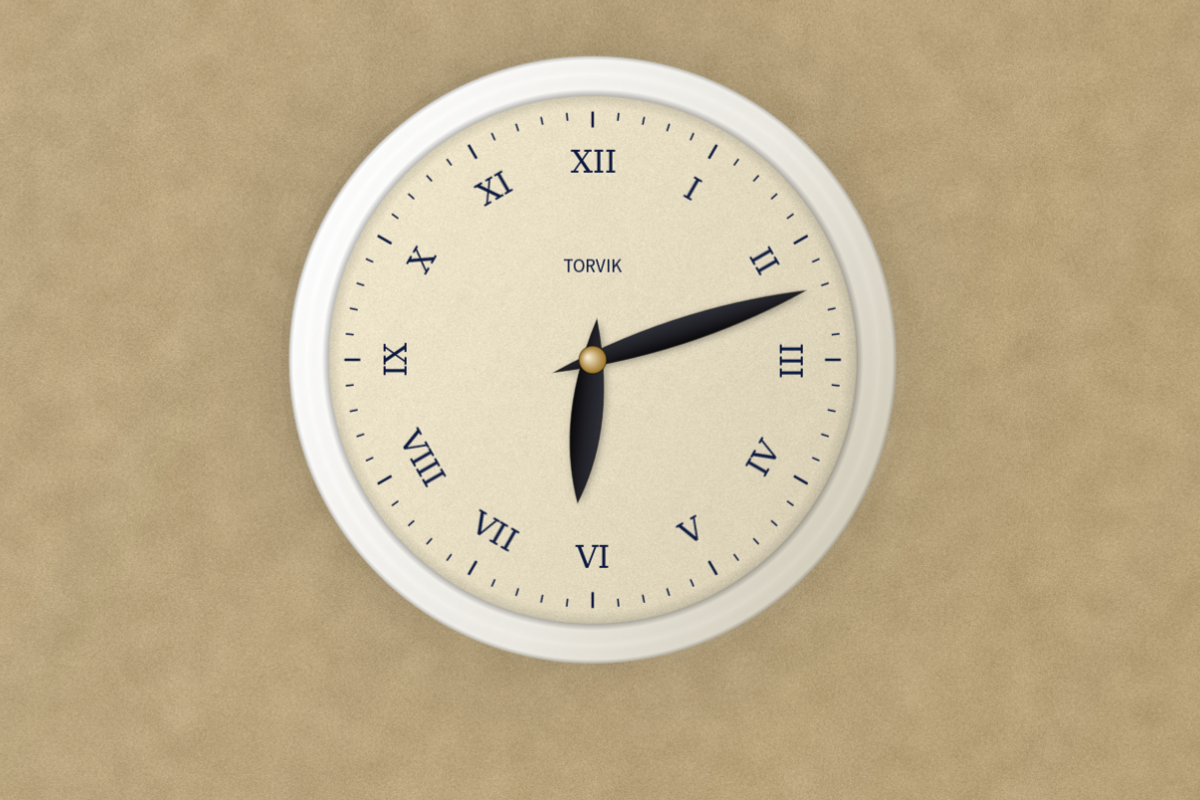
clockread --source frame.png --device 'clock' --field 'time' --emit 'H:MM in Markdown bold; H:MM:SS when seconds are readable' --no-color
**6:12**
